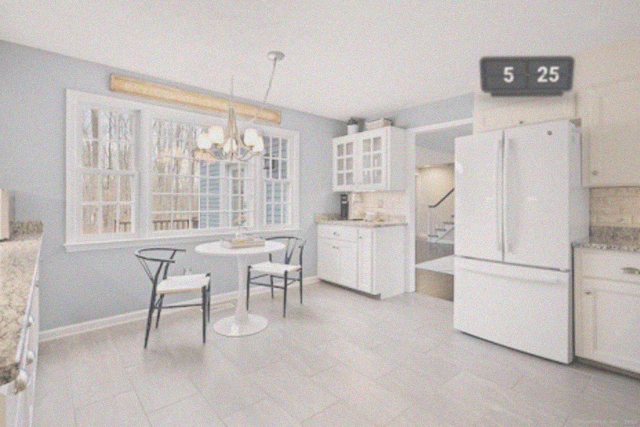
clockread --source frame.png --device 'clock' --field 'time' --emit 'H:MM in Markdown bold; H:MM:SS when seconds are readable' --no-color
**5:25**
